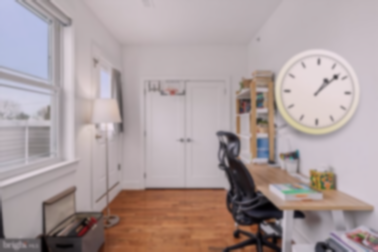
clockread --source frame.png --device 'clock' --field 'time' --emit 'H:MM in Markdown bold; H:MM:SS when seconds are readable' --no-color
**1:08**
